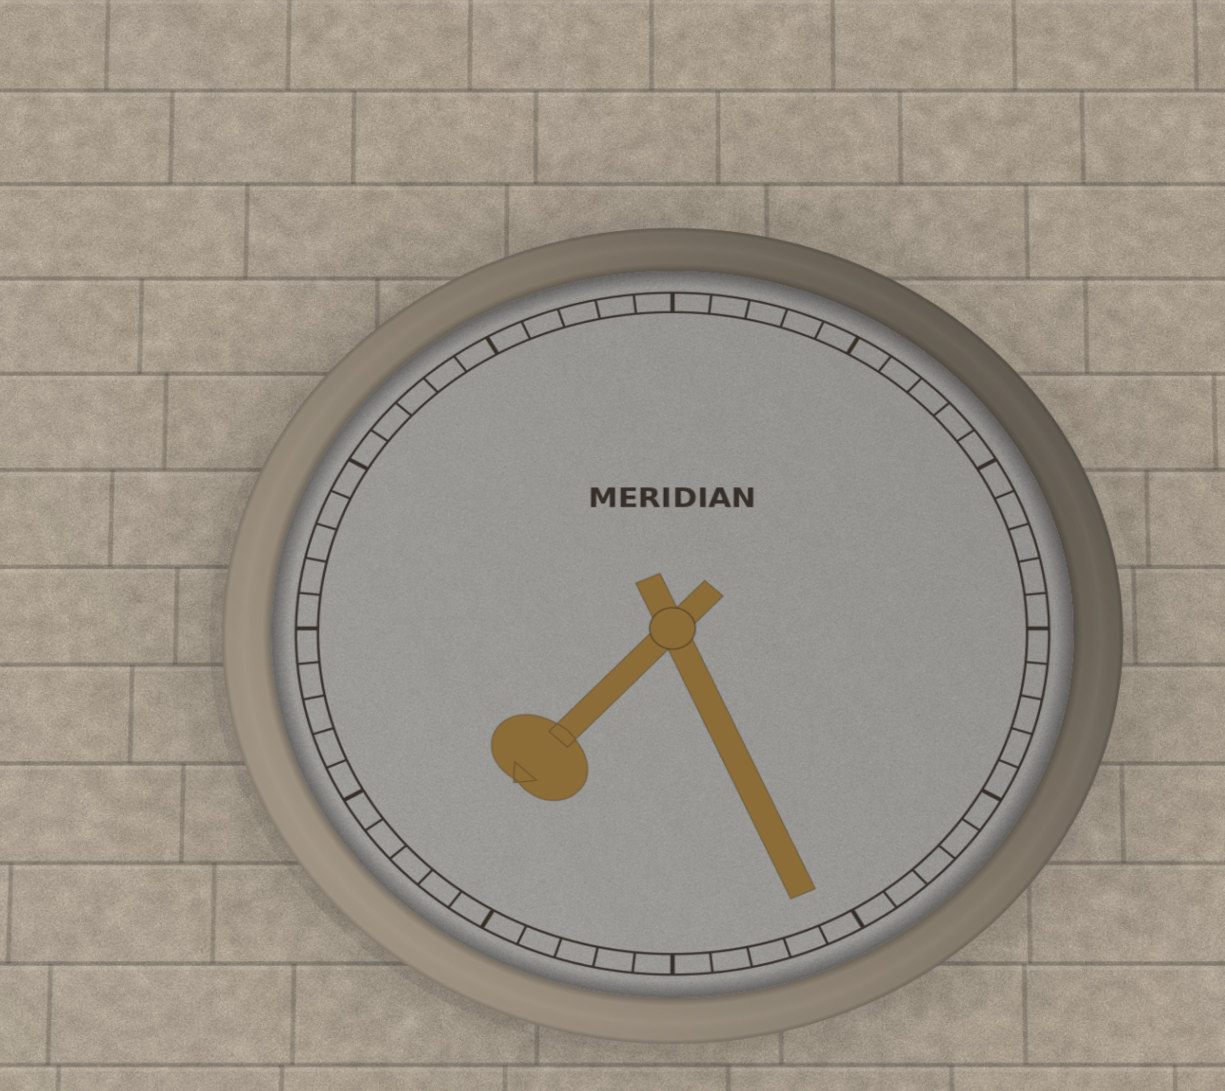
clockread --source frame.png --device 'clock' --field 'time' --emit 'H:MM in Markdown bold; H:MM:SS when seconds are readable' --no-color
**7:26**
